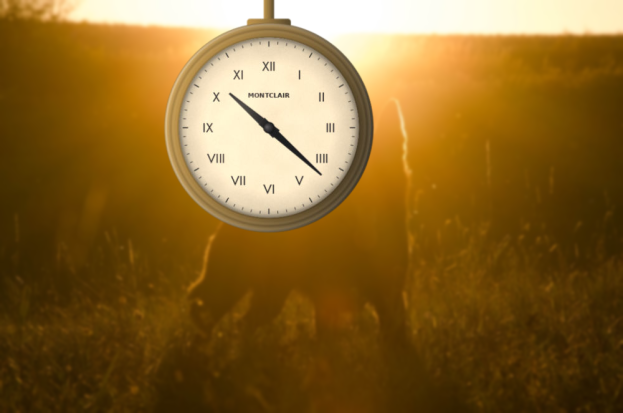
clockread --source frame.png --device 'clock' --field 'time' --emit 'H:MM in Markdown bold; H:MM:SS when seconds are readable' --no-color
**10:22**
